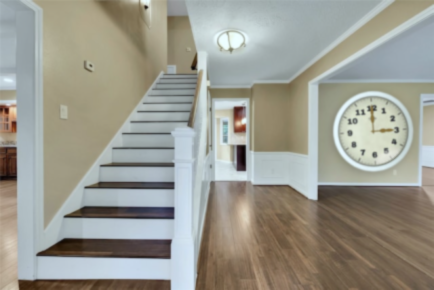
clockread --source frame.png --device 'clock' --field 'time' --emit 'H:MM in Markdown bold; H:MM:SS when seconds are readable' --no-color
**3:00**
